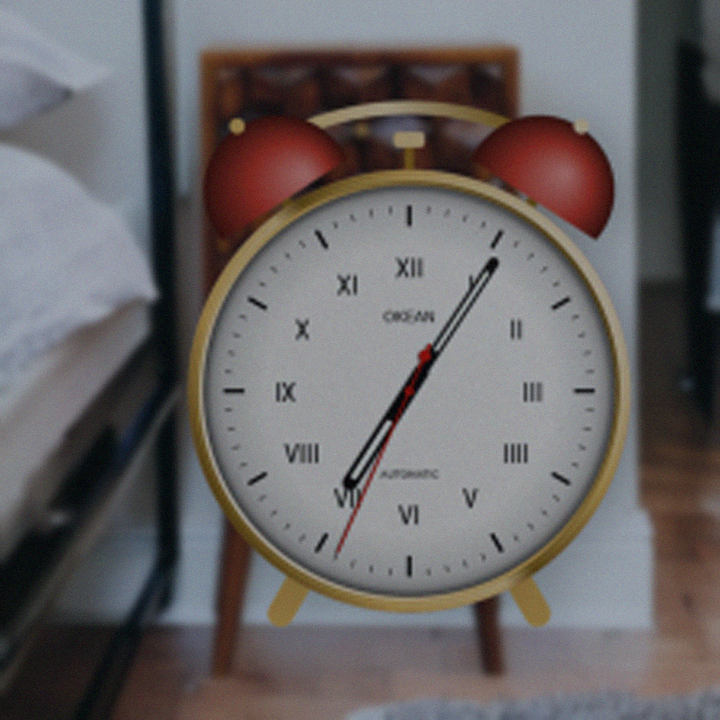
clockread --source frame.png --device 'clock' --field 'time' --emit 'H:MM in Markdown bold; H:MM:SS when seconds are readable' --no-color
**7:05:34**
